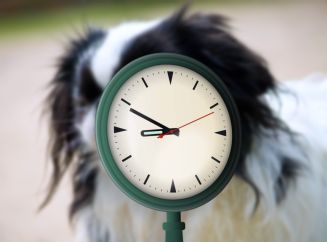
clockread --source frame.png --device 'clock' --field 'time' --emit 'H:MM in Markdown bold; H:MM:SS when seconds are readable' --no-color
**8:49:11**
